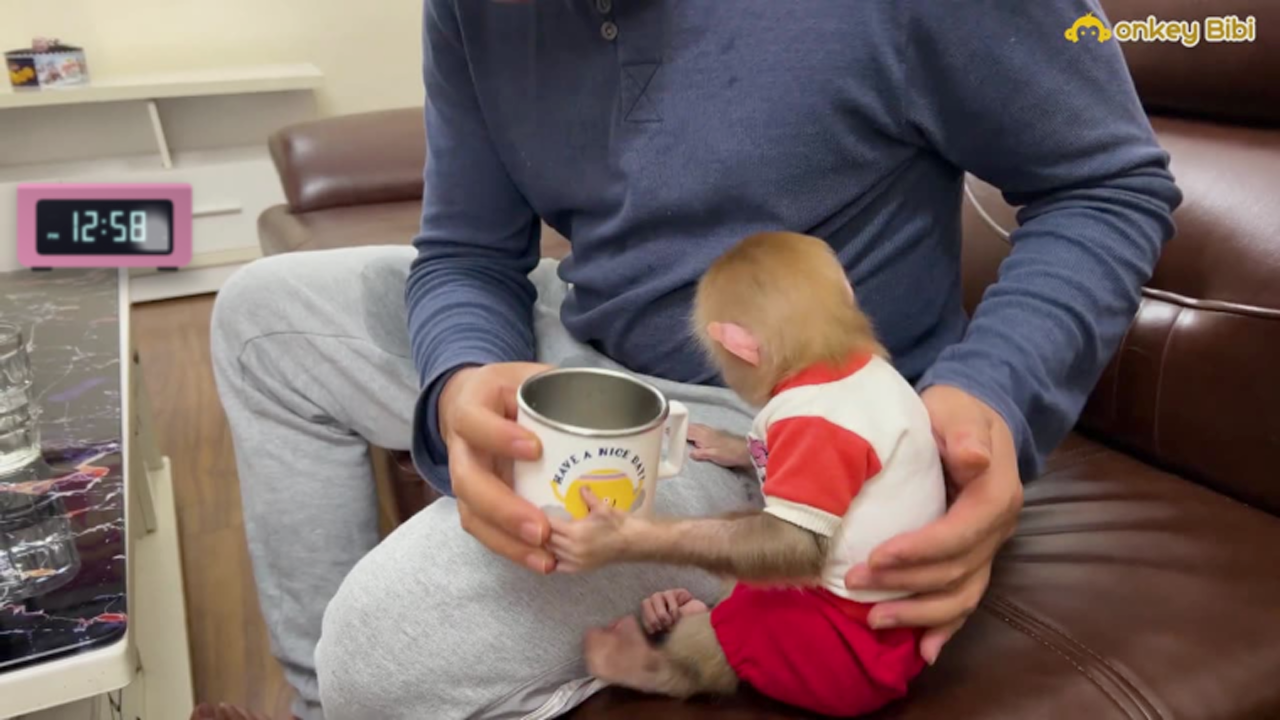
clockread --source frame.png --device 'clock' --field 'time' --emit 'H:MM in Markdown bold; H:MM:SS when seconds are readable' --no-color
**12:58**
